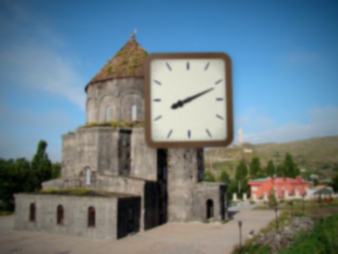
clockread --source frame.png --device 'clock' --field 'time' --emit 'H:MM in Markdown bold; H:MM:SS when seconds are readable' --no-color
**8:11**
